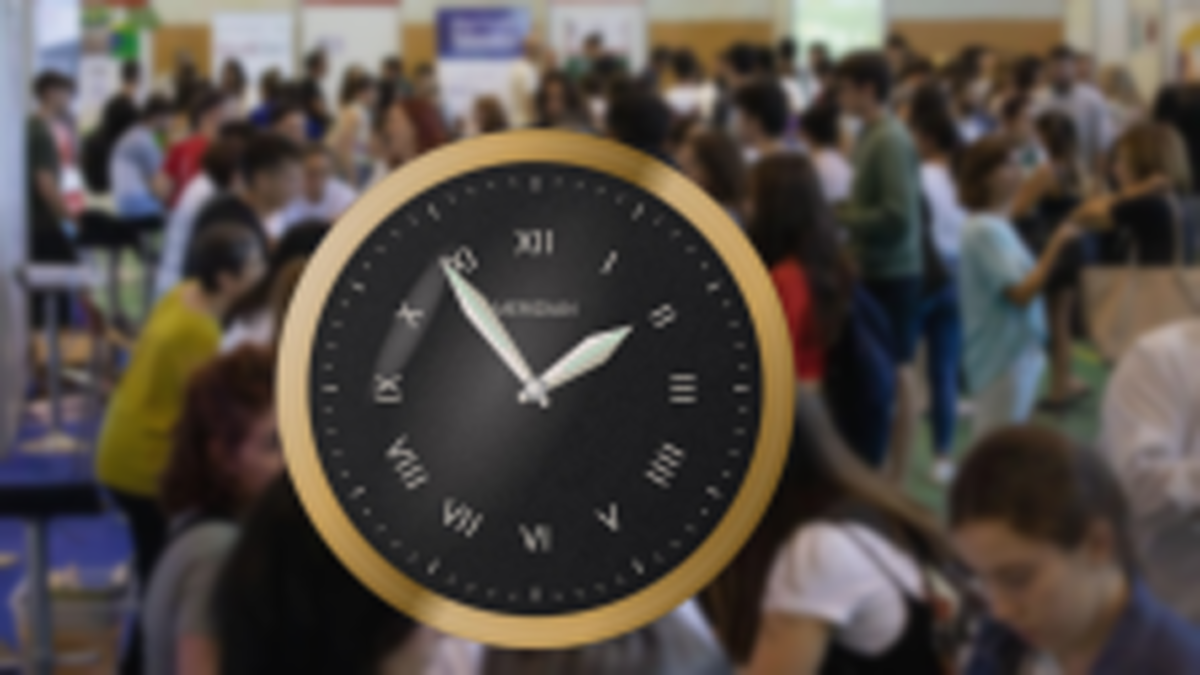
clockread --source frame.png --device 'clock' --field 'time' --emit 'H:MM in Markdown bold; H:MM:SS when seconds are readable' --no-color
**1:54**
